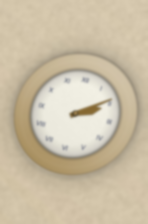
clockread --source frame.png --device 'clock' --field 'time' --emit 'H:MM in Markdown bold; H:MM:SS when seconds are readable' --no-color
**2:09**
